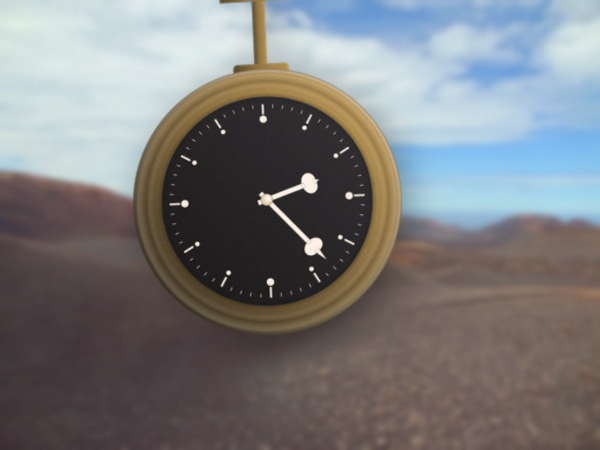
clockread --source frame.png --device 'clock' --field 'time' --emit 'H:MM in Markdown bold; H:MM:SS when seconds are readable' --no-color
**2:23**
